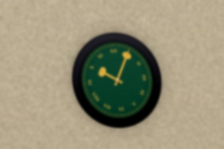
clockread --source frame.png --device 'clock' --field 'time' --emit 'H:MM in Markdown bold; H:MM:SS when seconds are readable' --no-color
**10:05**
